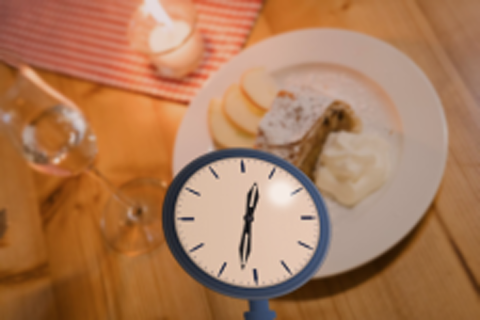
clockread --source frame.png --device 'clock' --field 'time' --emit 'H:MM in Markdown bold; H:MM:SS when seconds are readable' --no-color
**12:32**
